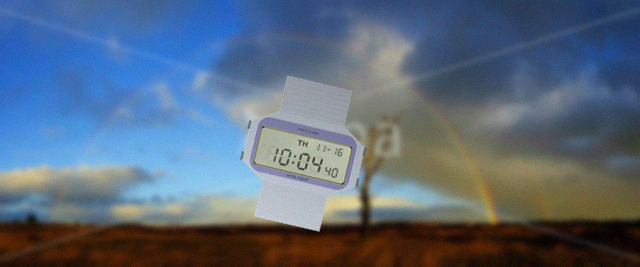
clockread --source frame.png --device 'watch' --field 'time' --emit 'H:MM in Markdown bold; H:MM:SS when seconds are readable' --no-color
**10:04:40**
